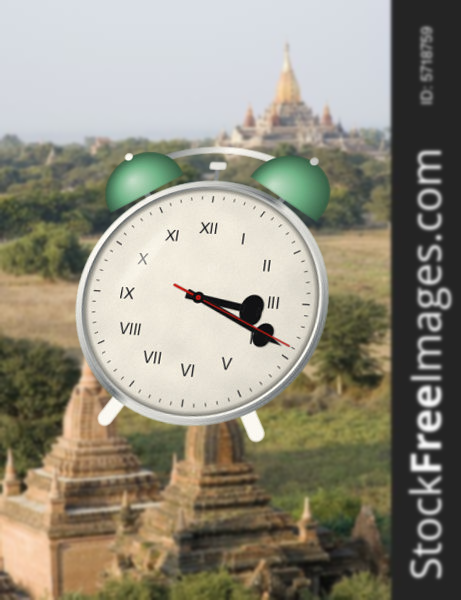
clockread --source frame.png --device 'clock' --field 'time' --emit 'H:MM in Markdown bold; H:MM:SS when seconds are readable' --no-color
**3:19:19**
